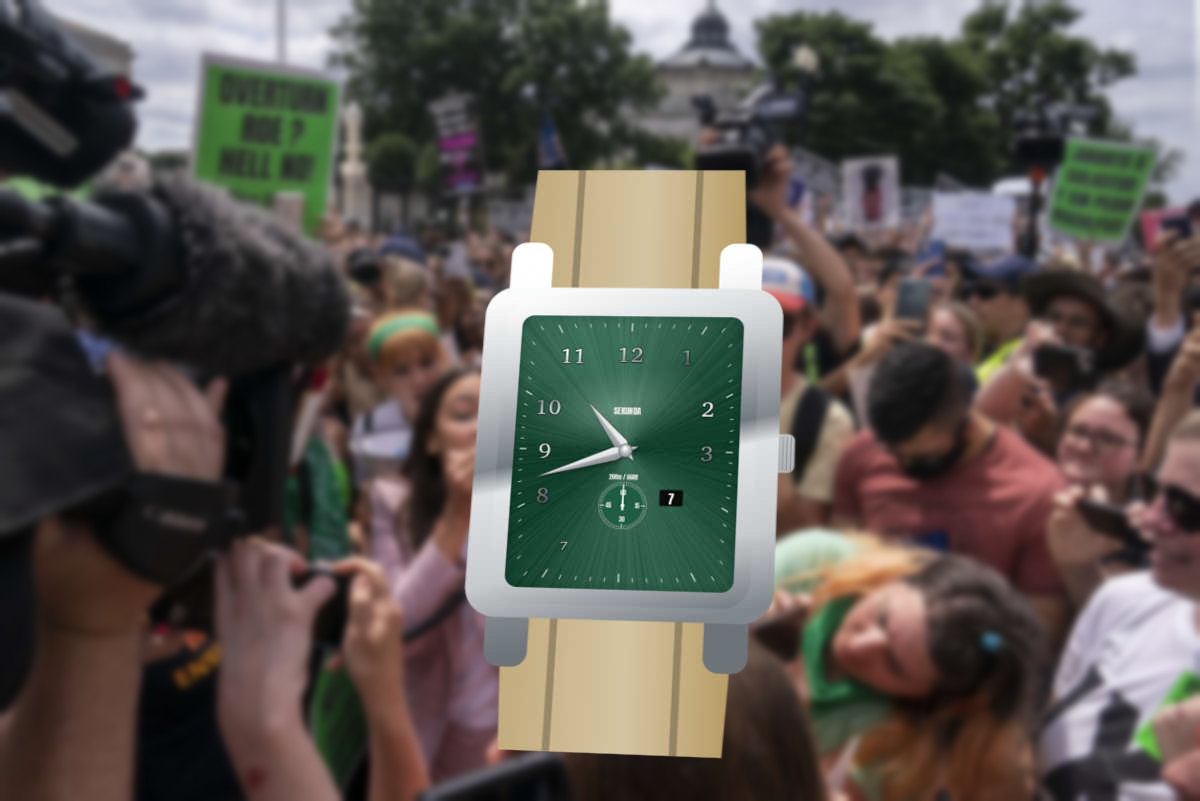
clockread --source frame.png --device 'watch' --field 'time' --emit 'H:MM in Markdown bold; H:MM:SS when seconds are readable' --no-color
**10:42**
